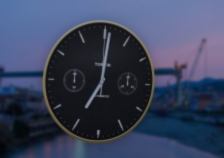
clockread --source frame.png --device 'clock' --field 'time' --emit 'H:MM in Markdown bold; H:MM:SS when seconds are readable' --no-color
**7:01**
